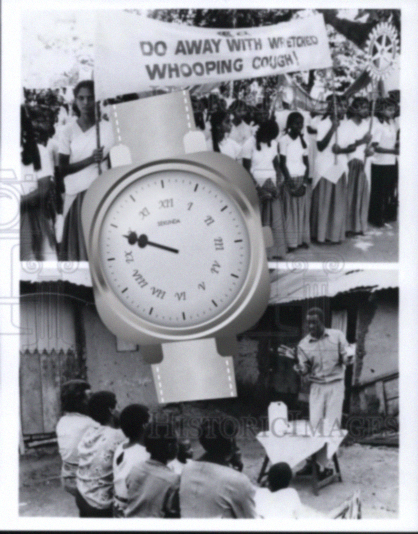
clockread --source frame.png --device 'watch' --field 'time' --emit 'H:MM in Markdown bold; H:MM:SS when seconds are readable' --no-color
**9:49**
